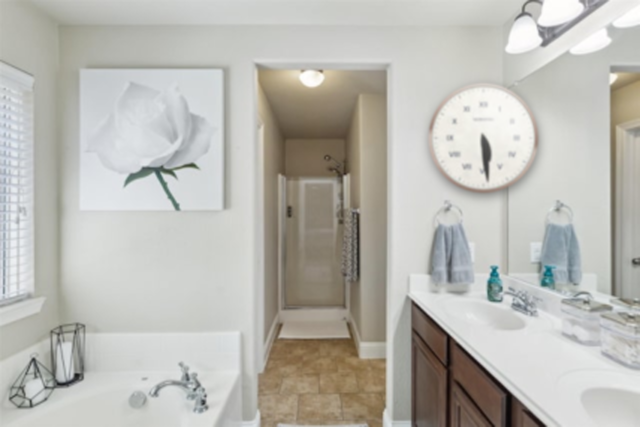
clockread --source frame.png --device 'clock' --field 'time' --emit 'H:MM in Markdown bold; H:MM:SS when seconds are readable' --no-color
**5:29**
